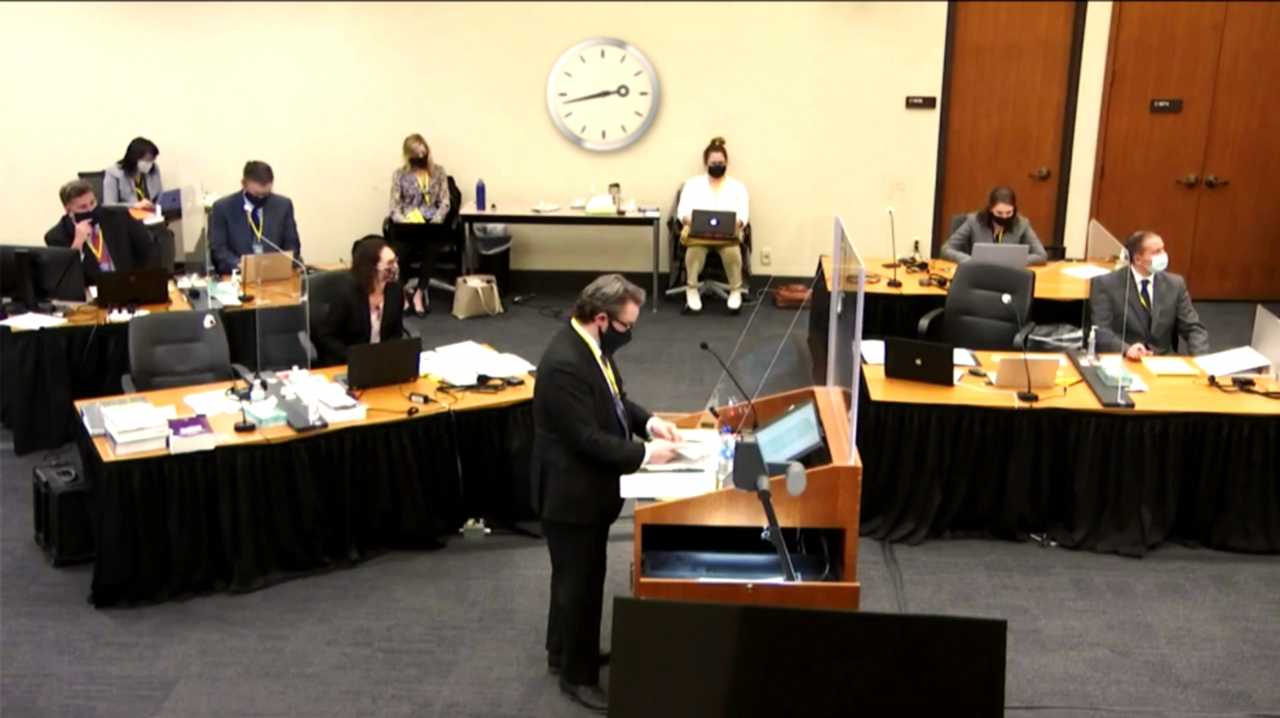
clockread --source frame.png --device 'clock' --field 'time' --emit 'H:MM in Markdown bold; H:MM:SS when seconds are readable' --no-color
**2:43**
